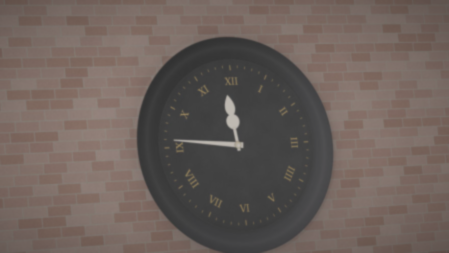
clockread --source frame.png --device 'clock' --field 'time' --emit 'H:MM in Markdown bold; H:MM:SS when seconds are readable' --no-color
**11:46**
